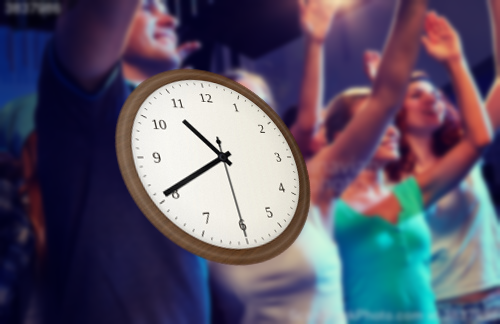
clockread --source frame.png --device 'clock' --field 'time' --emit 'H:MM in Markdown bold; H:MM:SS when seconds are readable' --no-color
**10:40:30**
